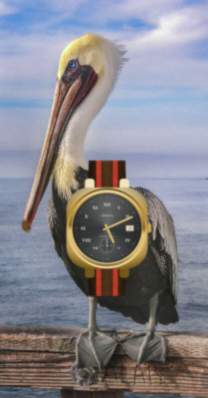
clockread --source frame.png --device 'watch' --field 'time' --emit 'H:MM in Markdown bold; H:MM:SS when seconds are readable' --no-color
**5:11**
